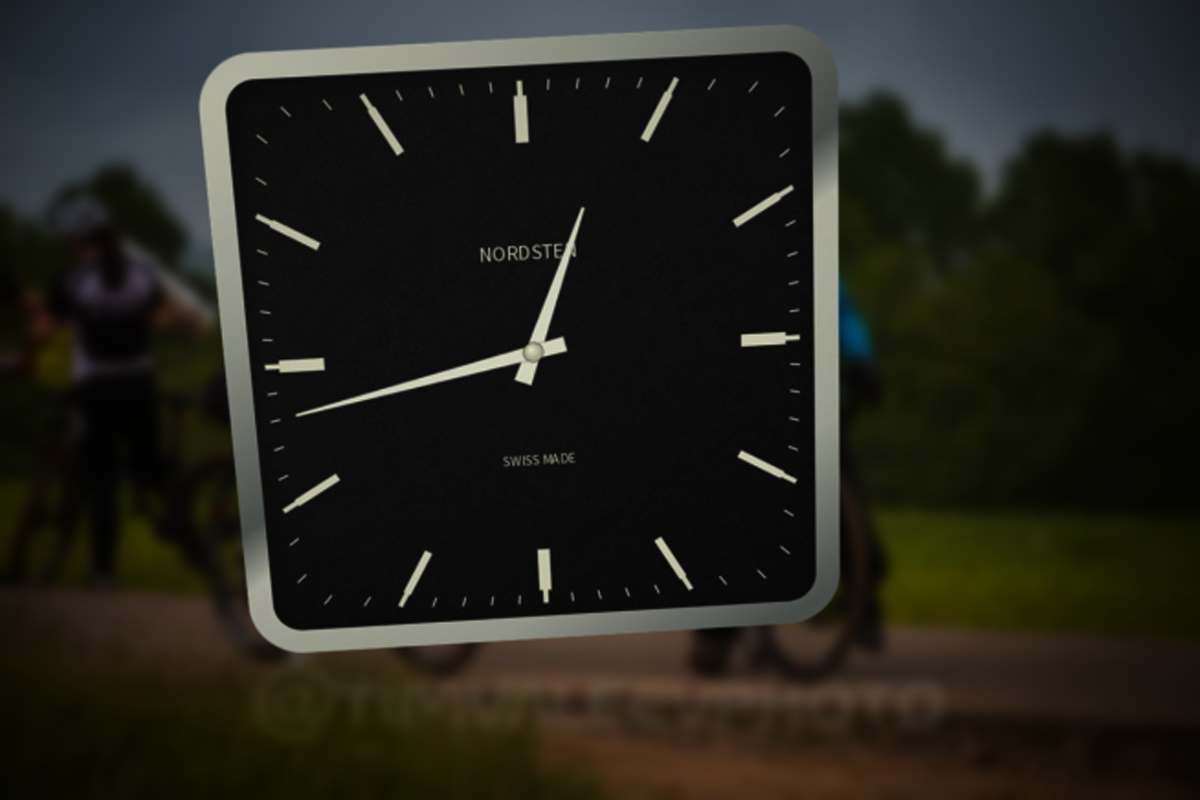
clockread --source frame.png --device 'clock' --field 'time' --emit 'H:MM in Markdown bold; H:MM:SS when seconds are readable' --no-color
**12:43**
